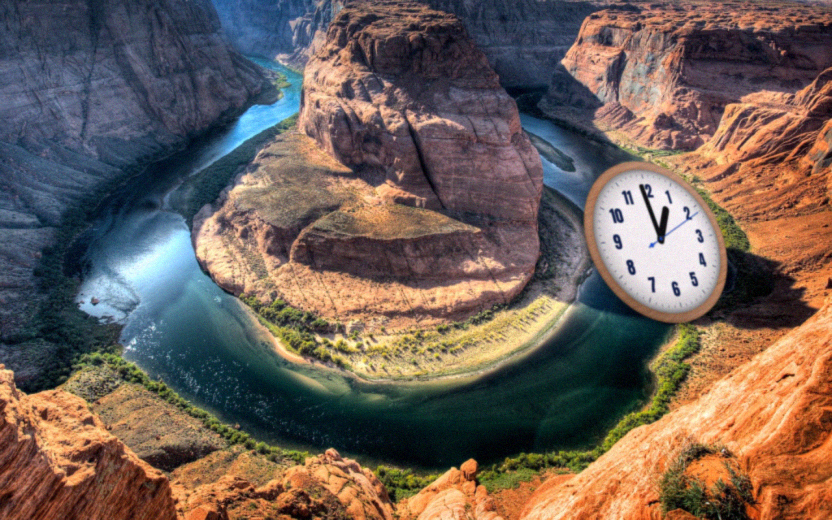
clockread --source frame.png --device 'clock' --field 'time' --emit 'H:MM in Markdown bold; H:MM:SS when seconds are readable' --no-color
**12:59:11**
